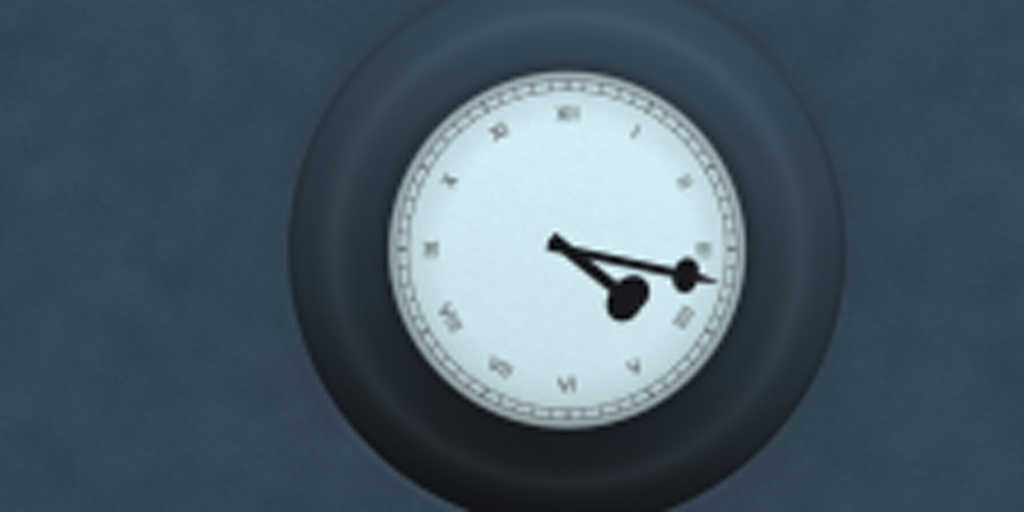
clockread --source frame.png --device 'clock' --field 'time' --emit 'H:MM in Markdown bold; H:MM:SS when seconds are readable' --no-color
**4:17**
